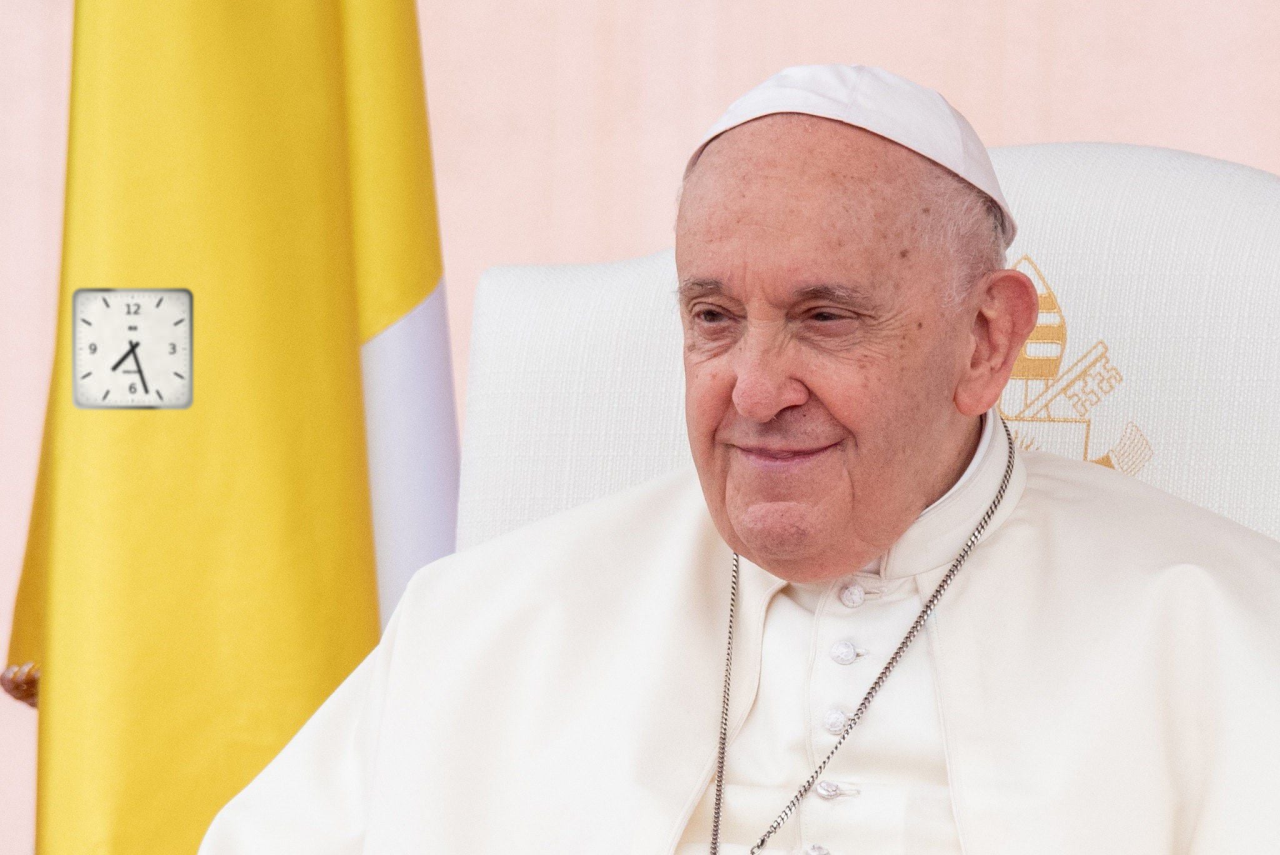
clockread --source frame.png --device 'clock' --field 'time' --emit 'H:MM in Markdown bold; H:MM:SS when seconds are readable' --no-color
**7:27**
